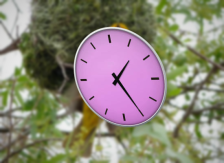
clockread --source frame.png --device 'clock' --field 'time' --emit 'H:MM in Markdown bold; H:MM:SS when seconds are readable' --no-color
**1:25**
